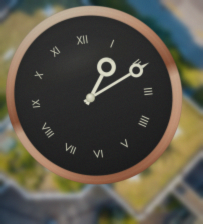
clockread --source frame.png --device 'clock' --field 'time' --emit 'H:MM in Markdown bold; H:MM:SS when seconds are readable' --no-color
**1:11**
